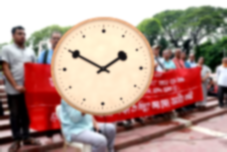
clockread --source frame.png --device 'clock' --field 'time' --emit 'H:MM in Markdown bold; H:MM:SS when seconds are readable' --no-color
**1:50**
